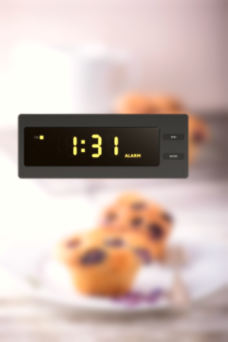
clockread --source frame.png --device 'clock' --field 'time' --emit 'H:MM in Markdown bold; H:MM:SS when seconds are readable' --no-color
**1:31**
